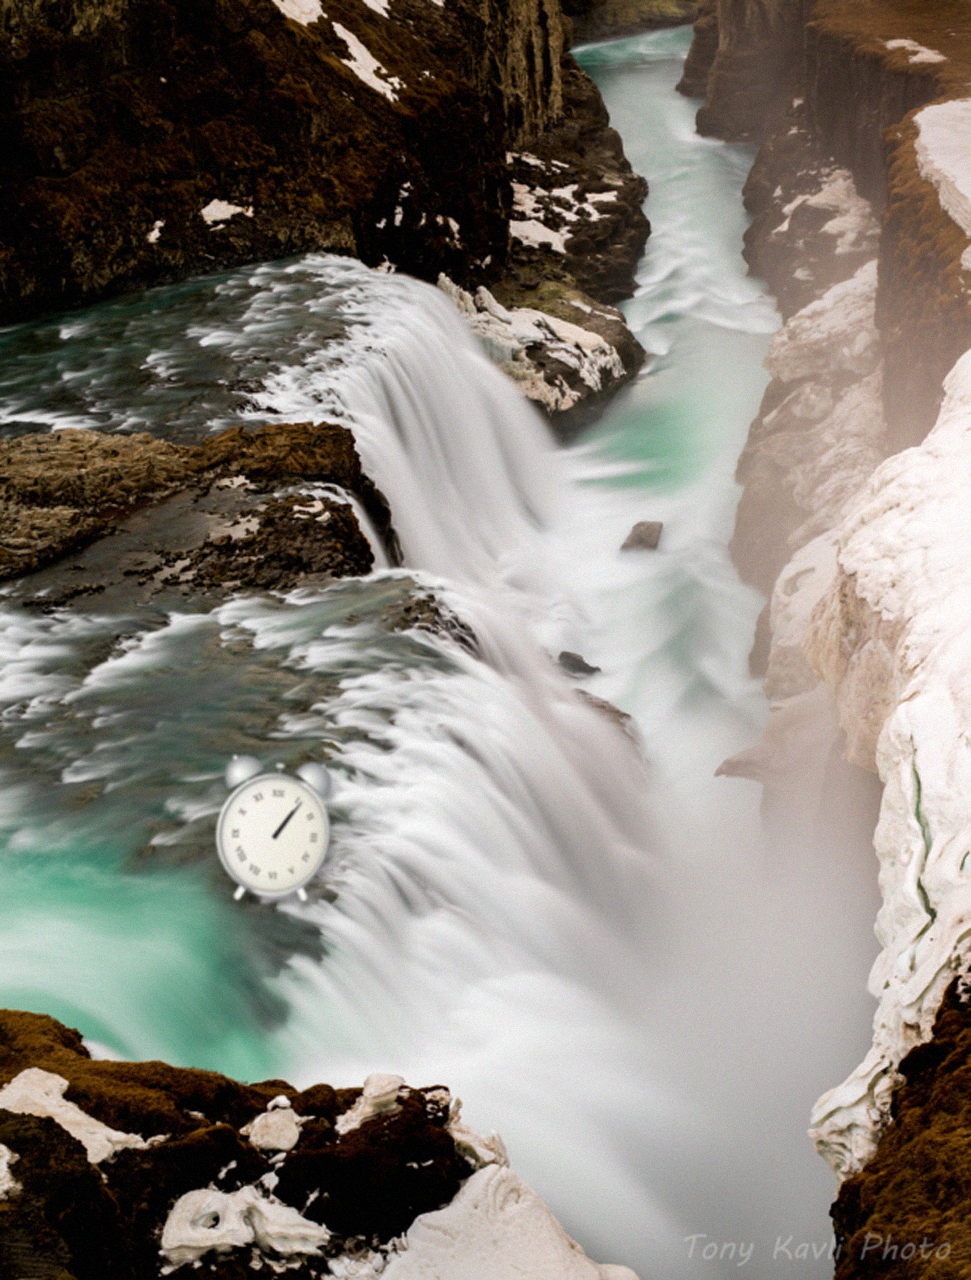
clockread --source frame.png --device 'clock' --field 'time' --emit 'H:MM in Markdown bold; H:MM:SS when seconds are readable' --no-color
**1:06**
